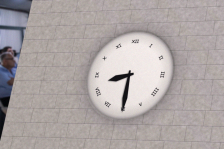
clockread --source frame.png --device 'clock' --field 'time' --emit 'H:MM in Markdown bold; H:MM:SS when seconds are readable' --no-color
**8:30**
